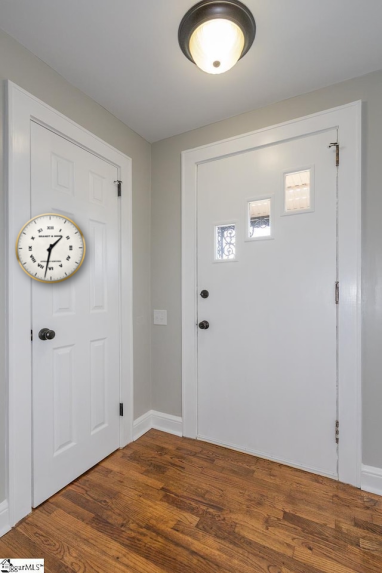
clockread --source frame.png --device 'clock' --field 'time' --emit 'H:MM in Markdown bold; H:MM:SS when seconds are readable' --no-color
**1:32**
